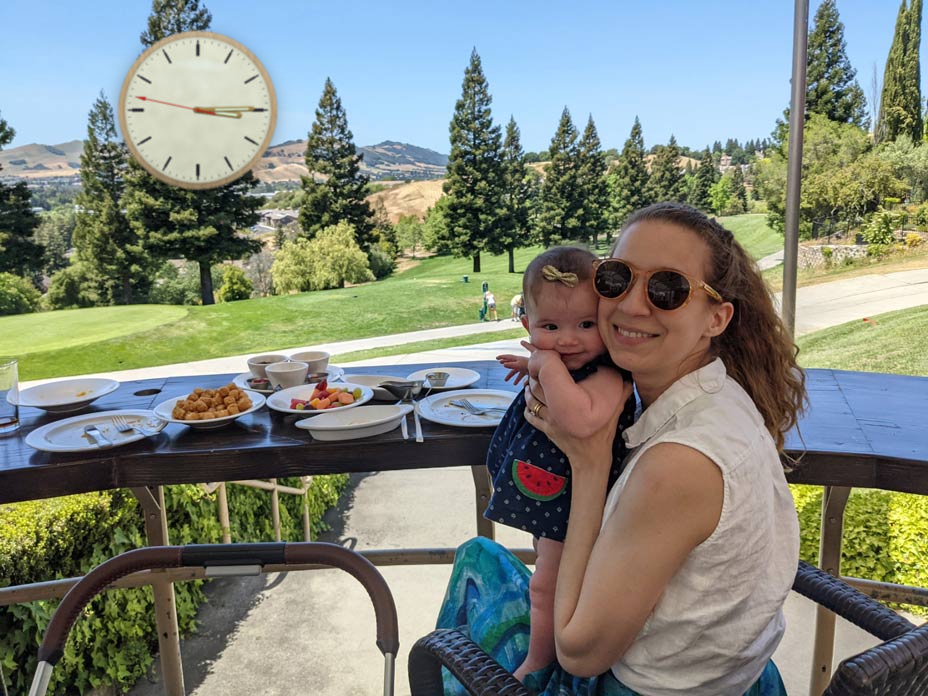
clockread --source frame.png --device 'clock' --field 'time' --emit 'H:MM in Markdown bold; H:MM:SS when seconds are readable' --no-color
**3:14:47**
